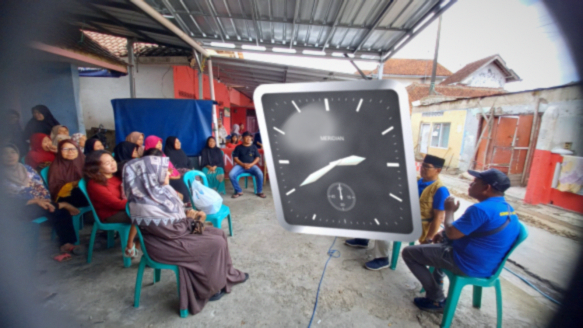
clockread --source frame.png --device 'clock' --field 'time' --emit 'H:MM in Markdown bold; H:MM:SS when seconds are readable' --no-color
**2:40**
